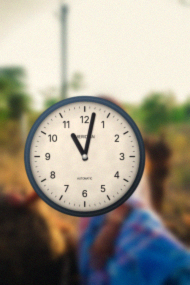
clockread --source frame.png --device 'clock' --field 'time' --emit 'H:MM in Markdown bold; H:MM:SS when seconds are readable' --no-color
**11:02**
